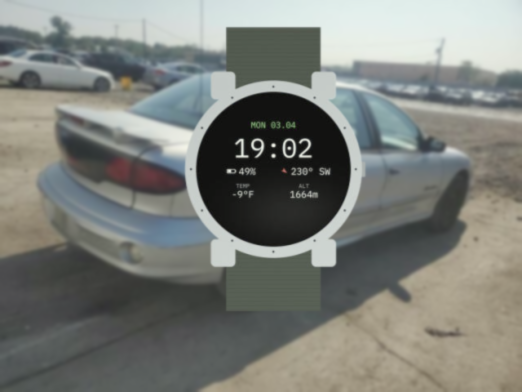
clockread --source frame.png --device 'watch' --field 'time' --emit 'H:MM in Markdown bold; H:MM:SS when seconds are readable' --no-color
**19:02**
